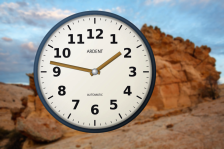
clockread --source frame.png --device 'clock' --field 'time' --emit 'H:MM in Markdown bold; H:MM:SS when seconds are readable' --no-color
**1:47**
